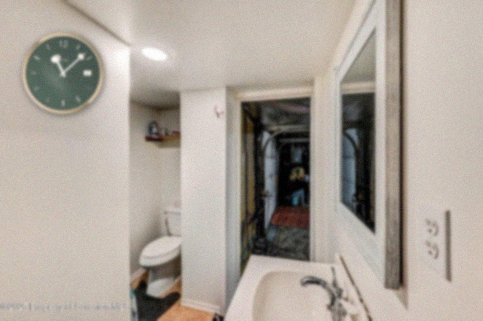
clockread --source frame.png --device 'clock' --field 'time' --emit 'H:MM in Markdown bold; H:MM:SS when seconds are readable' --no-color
**11:08**
